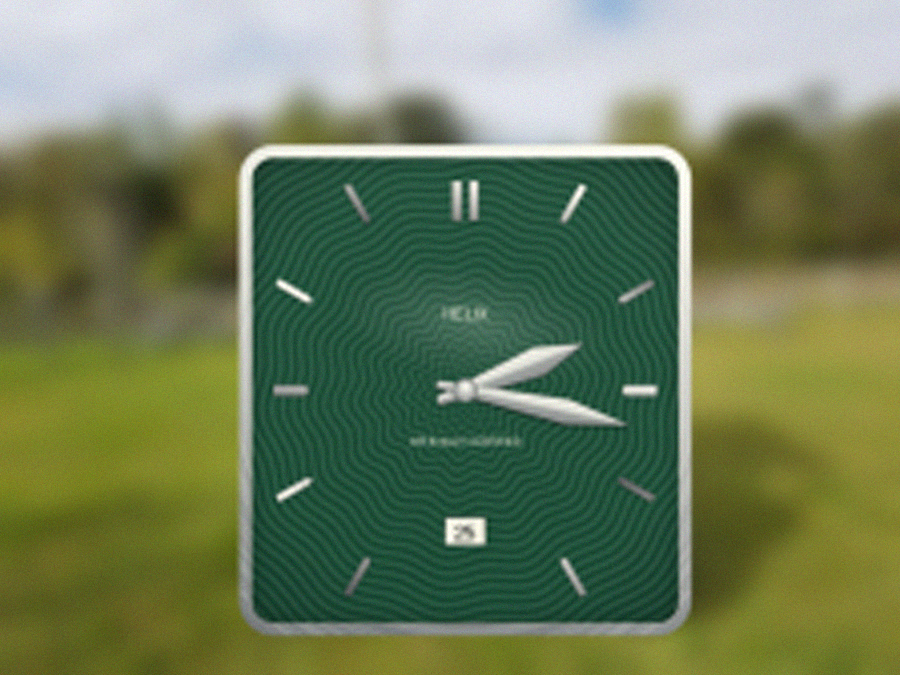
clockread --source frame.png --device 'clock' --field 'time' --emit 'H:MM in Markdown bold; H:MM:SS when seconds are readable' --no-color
**2:17**
